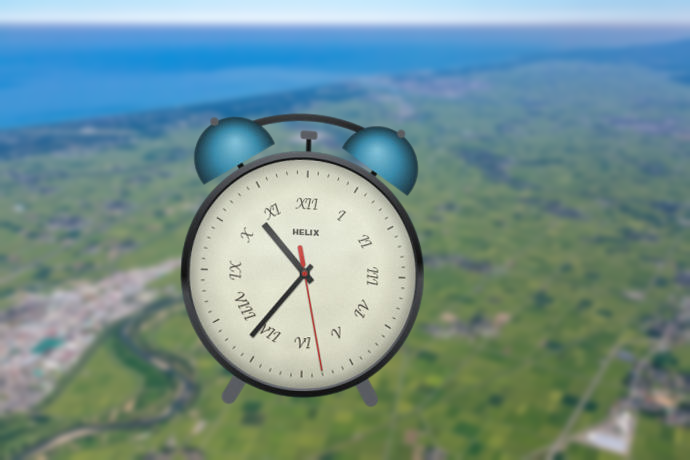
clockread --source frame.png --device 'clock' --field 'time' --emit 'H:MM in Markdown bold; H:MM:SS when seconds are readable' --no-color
**10:36:28**
